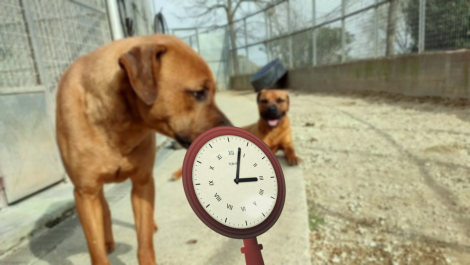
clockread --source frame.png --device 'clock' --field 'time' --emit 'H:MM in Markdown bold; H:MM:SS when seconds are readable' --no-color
**3:03**
